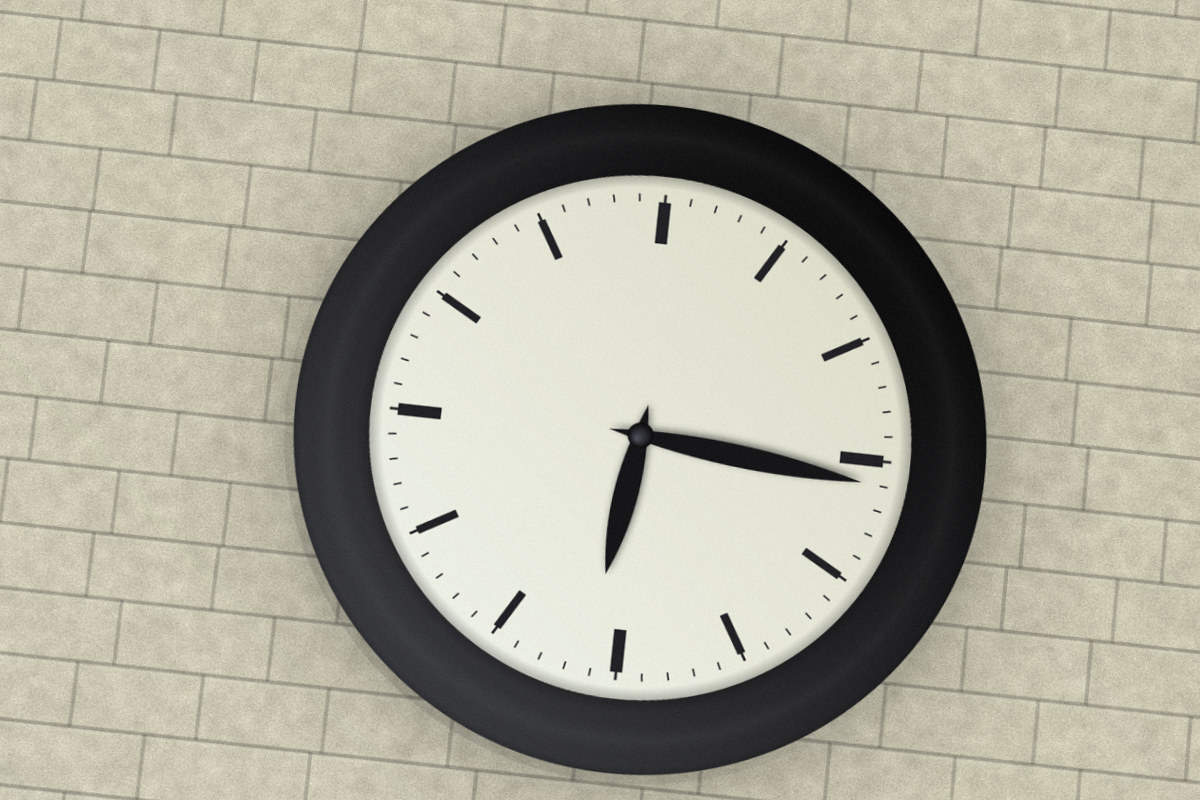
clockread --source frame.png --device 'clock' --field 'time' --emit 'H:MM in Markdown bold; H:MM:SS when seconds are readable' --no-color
**6:16**
